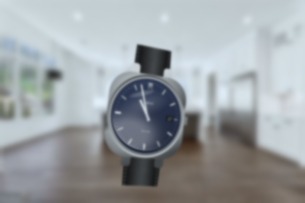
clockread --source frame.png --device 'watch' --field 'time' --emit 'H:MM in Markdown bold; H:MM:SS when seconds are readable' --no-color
**10:57**
